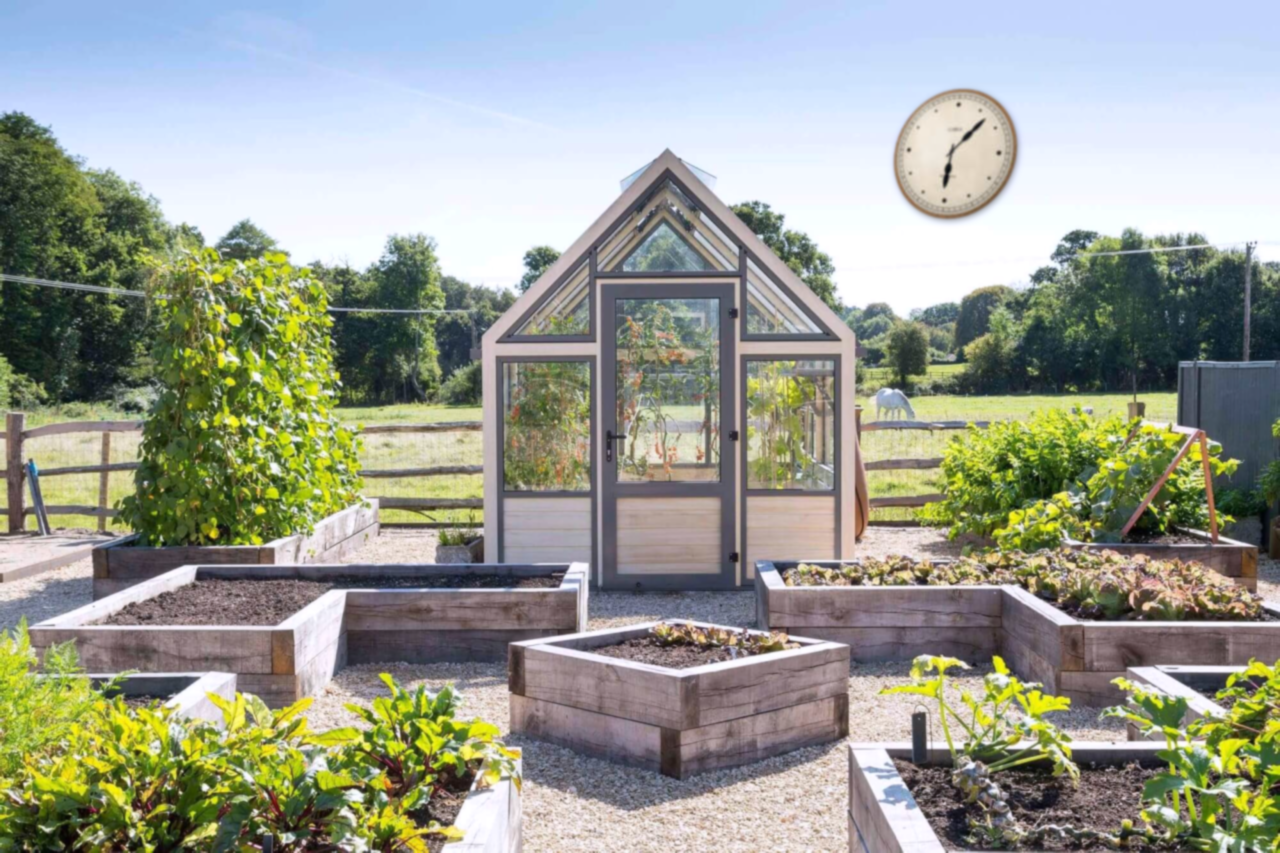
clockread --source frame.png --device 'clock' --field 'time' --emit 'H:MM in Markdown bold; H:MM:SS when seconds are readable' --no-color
**6:07**
